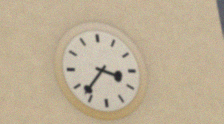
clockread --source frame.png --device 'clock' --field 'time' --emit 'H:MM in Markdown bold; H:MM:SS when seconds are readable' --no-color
**3:37**
